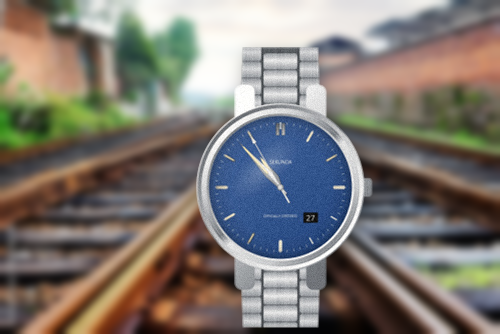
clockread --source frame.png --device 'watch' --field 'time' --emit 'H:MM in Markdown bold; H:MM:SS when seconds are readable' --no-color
**10:52:55**
